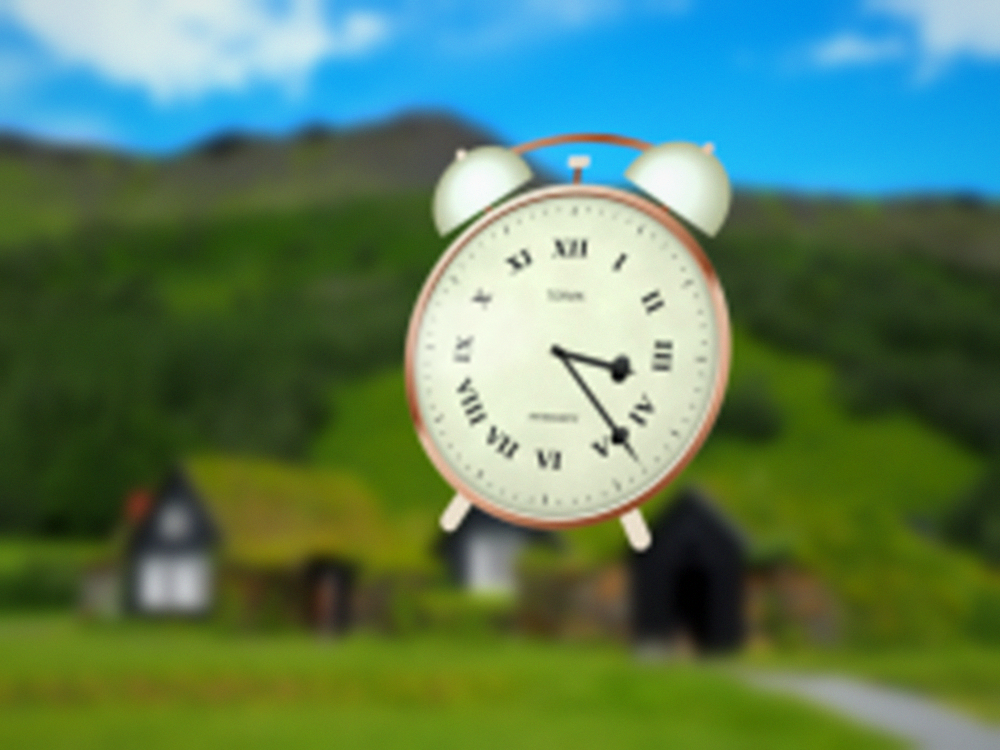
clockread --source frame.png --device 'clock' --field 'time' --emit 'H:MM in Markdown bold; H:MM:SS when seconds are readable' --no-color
**3:23**
